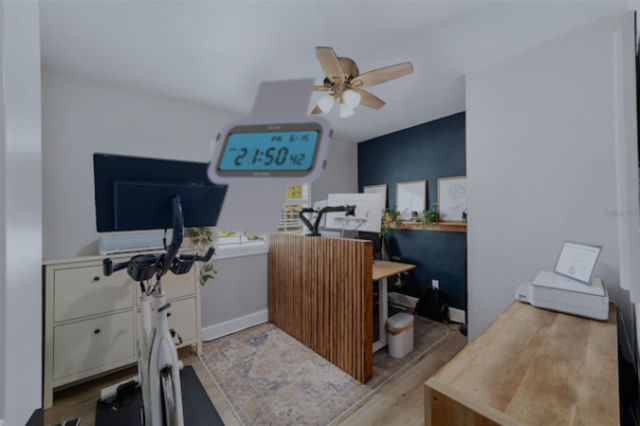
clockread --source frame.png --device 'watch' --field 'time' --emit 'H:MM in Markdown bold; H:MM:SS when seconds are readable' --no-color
**21:50:42**
